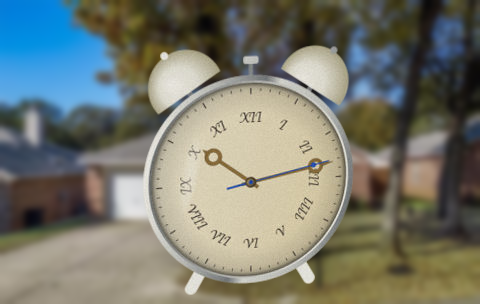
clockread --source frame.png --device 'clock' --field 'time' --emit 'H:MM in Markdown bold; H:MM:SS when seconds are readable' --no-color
**10:13:13**
